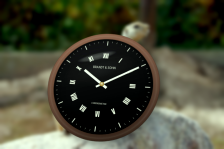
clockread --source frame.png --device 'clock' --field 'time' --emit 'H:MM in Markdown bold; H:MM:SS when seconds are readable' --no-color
**10:10**
